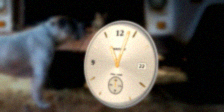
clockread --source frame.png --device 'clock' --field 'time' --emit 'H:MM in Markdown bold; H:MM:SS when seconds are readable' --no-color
**11:03**
